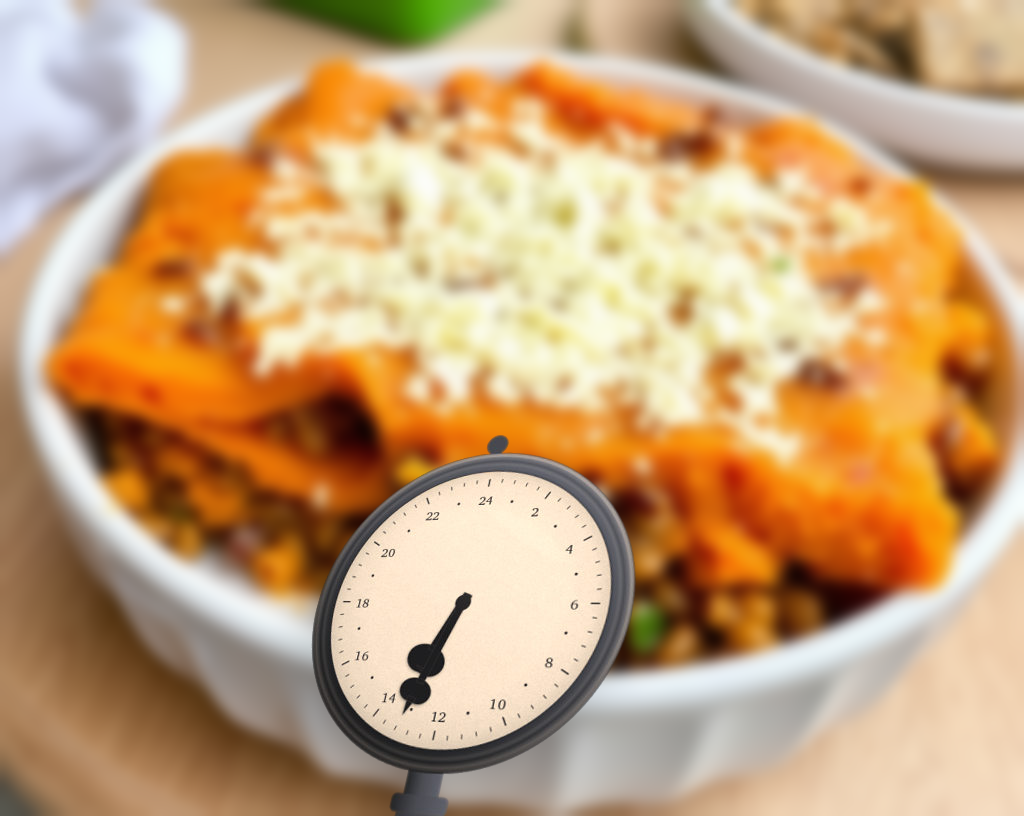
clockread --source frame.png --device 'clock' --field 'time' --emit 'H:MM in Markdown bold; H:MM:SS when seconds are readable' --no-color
**13:33**
